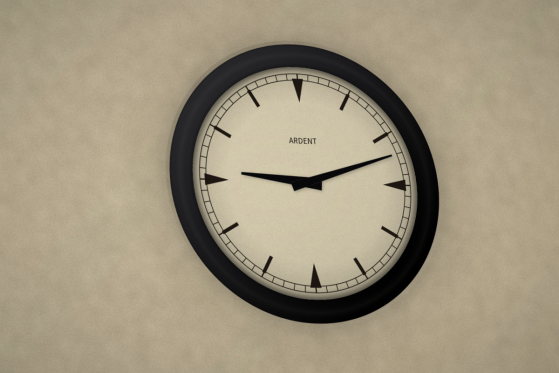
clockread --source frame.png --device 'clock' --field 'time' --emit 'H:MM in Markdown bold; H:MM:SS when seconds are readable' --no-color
**9:12**
